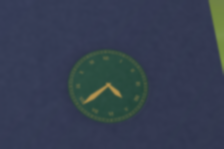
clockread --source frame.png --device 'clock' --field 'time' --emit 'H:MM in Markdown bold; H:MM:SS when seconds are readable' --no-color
**4:39**
